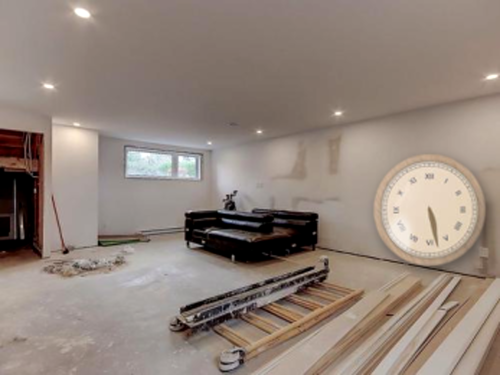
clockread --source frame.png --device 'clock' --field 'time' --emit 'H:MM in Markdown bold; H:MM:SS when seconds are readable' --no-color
**5:28**
